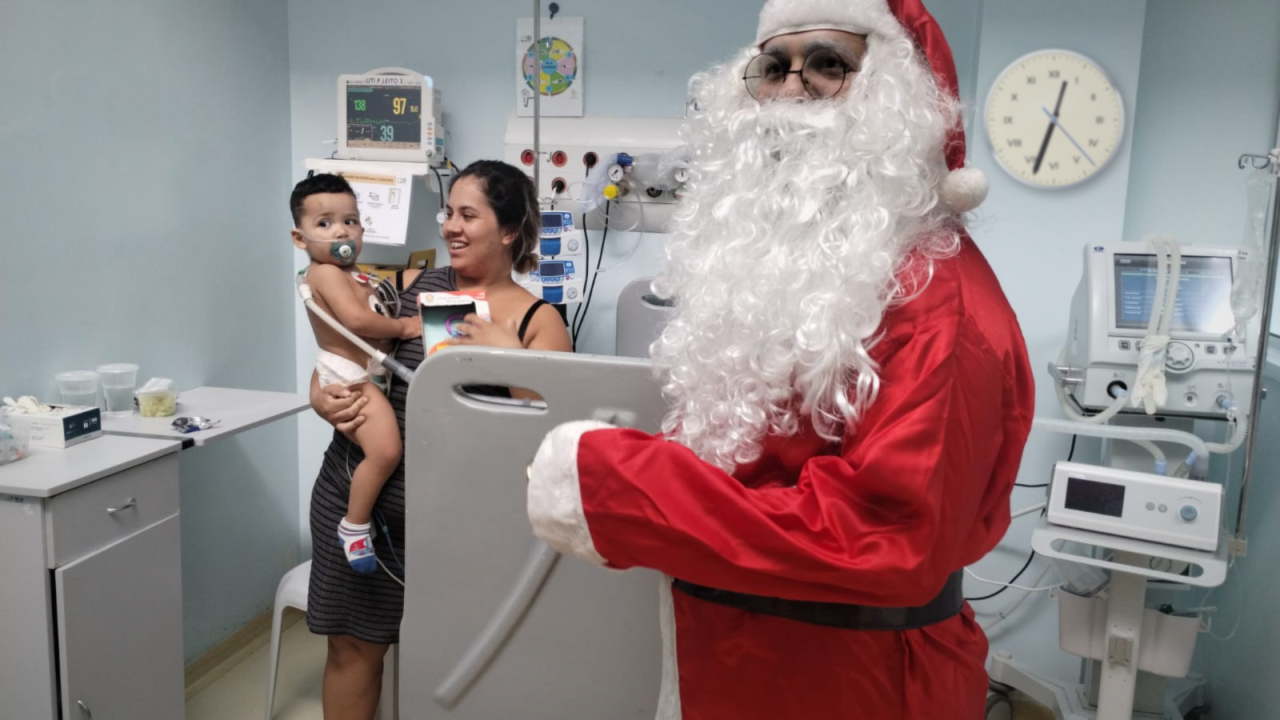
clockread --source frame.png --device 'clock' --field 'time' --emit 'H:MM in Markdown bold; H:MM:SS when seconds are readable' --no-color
**12:33:23**
